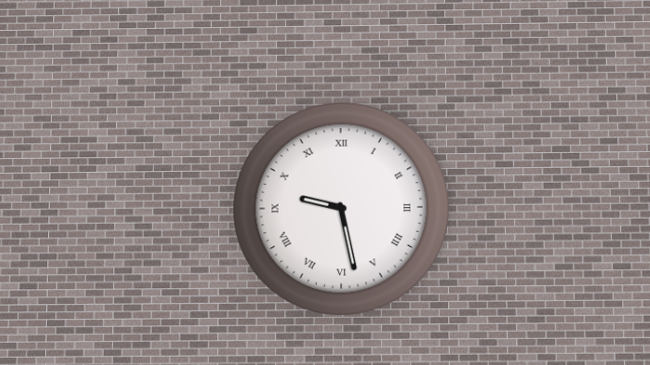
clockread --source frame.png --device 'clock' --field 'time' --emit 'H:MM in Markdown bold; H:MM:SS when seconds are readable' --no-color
**9:28**
